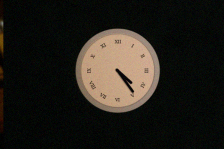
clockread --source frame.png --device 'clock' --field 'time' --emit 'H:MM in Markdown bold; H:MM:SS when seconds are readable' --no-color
**4:24**
